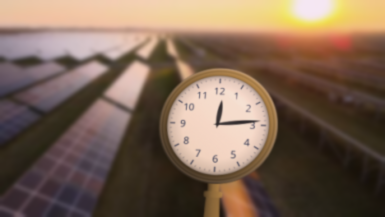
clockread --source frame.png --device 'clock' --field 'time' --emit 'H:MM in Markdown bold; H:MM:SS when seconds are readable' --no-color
**12:14**
